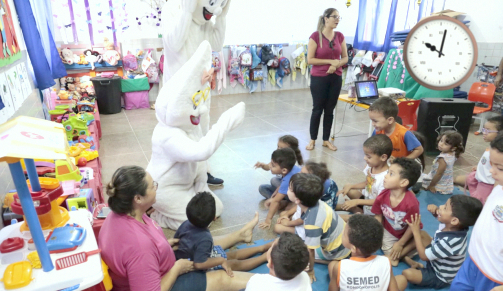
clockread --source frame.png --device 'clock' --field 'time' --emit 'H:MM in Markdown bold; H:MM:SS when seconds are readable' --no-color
**10:02**
